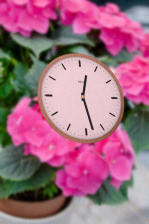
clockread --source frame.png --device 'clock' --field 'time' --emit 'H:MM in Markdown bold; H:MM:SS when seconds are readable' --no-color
**12:28**
